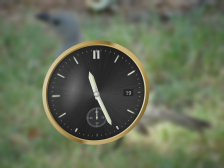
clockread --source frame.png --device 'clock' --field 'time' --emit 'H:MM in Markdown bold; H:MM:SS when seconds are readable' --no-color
**11:26**
